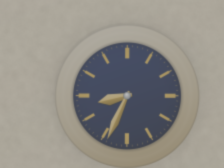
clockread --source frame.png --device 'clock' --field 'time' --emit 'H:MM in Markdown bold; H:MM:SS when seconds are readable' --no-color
**8:34**
